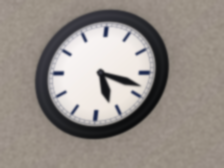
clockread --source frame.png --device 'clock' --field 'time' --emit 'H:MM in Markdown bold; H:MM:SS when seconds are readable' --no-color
**5:18**
